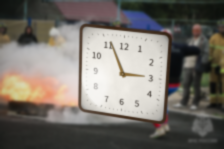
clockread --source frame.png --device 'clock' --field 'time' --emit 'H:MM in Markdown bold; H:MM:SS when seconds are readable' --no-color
**2:56**
